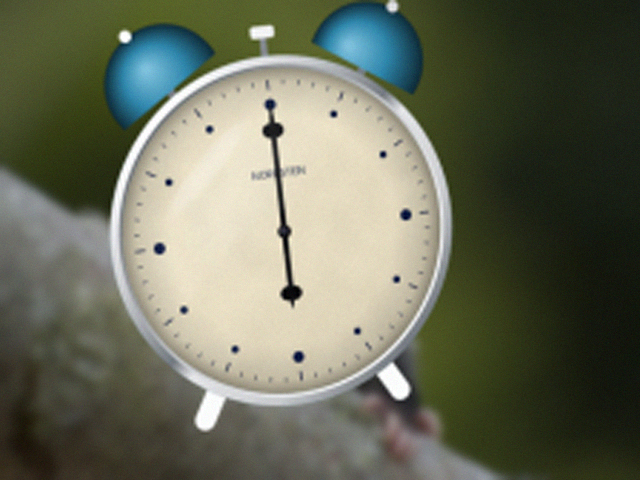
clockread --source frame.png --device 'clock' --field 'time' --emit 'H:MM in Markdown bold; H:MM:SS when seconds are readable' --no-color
**6:00**
